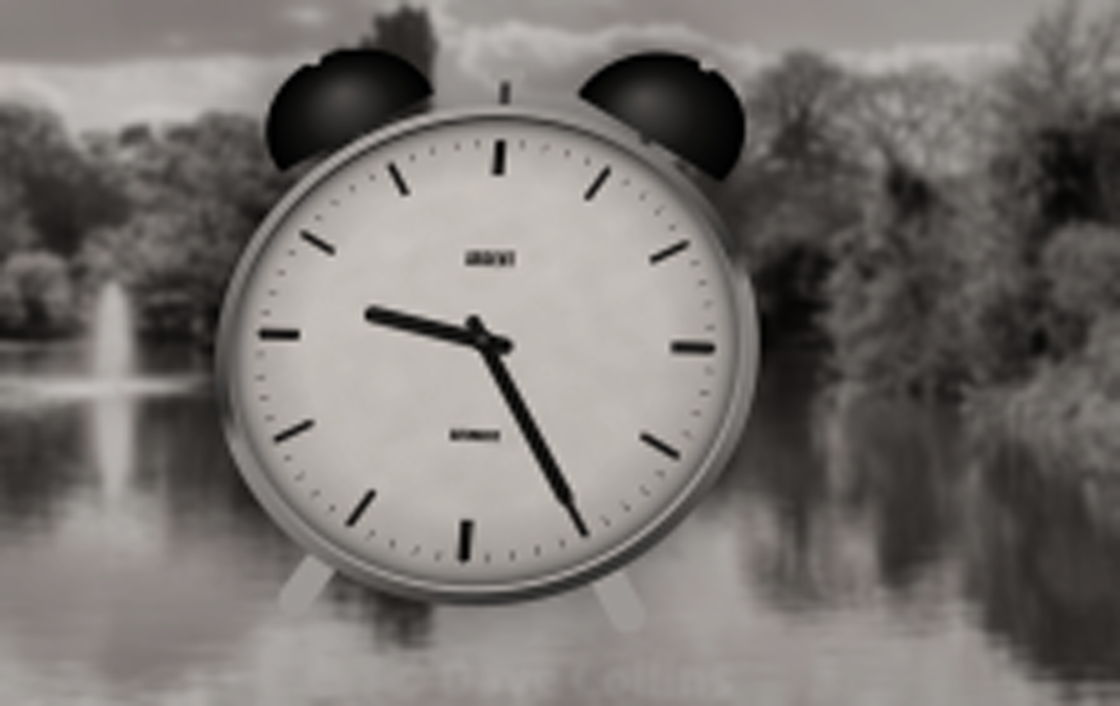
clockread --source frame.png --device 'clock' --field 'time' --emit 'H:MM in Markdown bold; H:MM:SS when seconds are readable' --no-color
**9:25**
